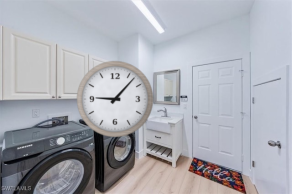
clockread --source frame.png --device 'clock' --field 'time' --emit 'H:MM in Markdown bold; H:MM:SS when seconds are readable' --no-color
**9:07**
